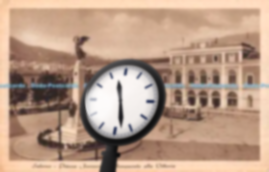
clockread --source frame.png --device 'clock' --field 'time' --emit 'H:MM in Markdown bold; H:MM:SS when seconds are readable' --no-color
**11:28**
